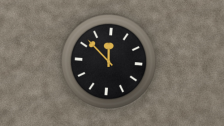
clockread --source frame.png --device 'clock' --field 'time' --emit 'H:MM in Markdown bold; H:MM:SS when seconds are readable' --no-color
**11:52**
